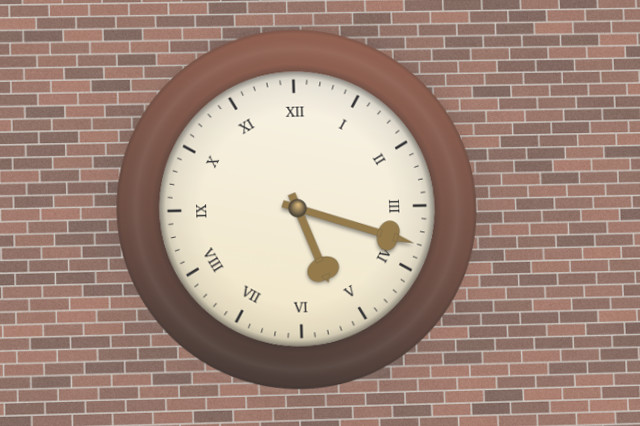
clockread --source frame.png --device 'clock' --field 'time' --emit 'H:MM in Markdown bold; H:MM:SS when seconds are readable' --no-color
**5:18**
